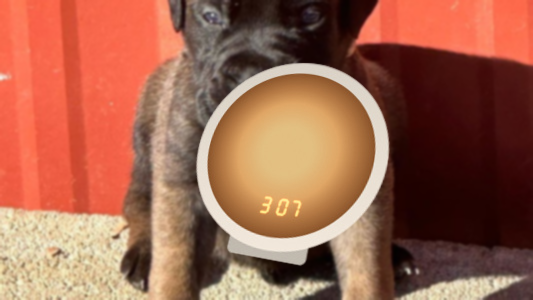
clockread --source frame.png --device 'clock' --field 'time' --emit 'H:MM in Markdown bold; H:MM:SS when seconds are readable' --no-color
**3:07**
